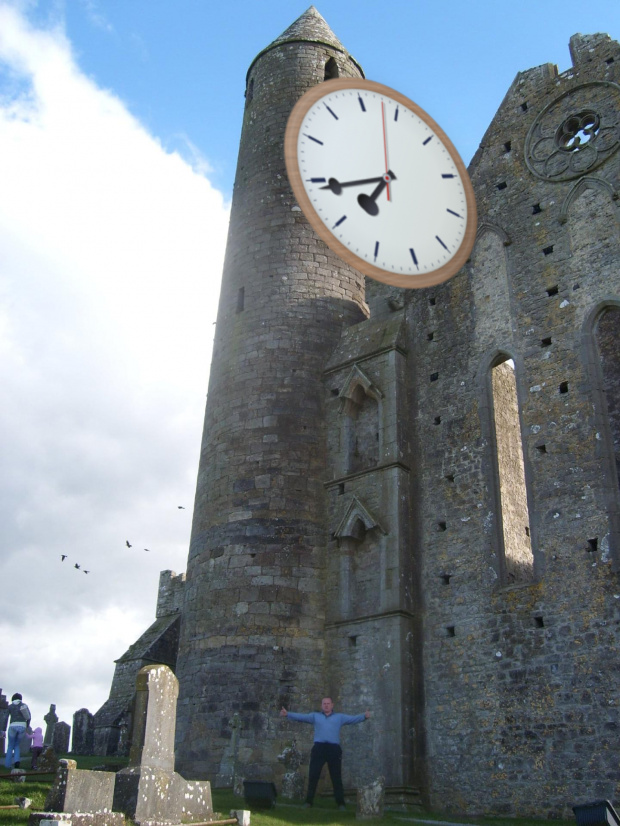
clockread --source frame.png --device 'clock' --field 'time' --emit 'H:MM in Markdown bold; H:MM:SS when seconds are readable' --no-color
**7:44:03**
